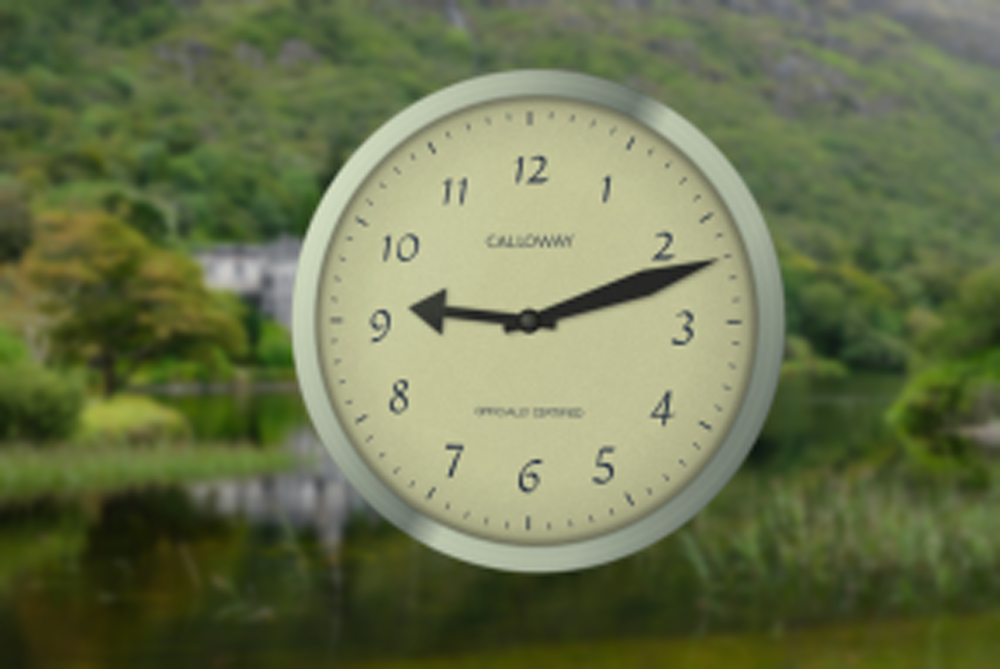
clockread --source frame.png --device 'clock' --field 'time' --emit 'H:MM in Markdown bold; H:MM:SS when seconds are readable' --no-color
**9:12**
